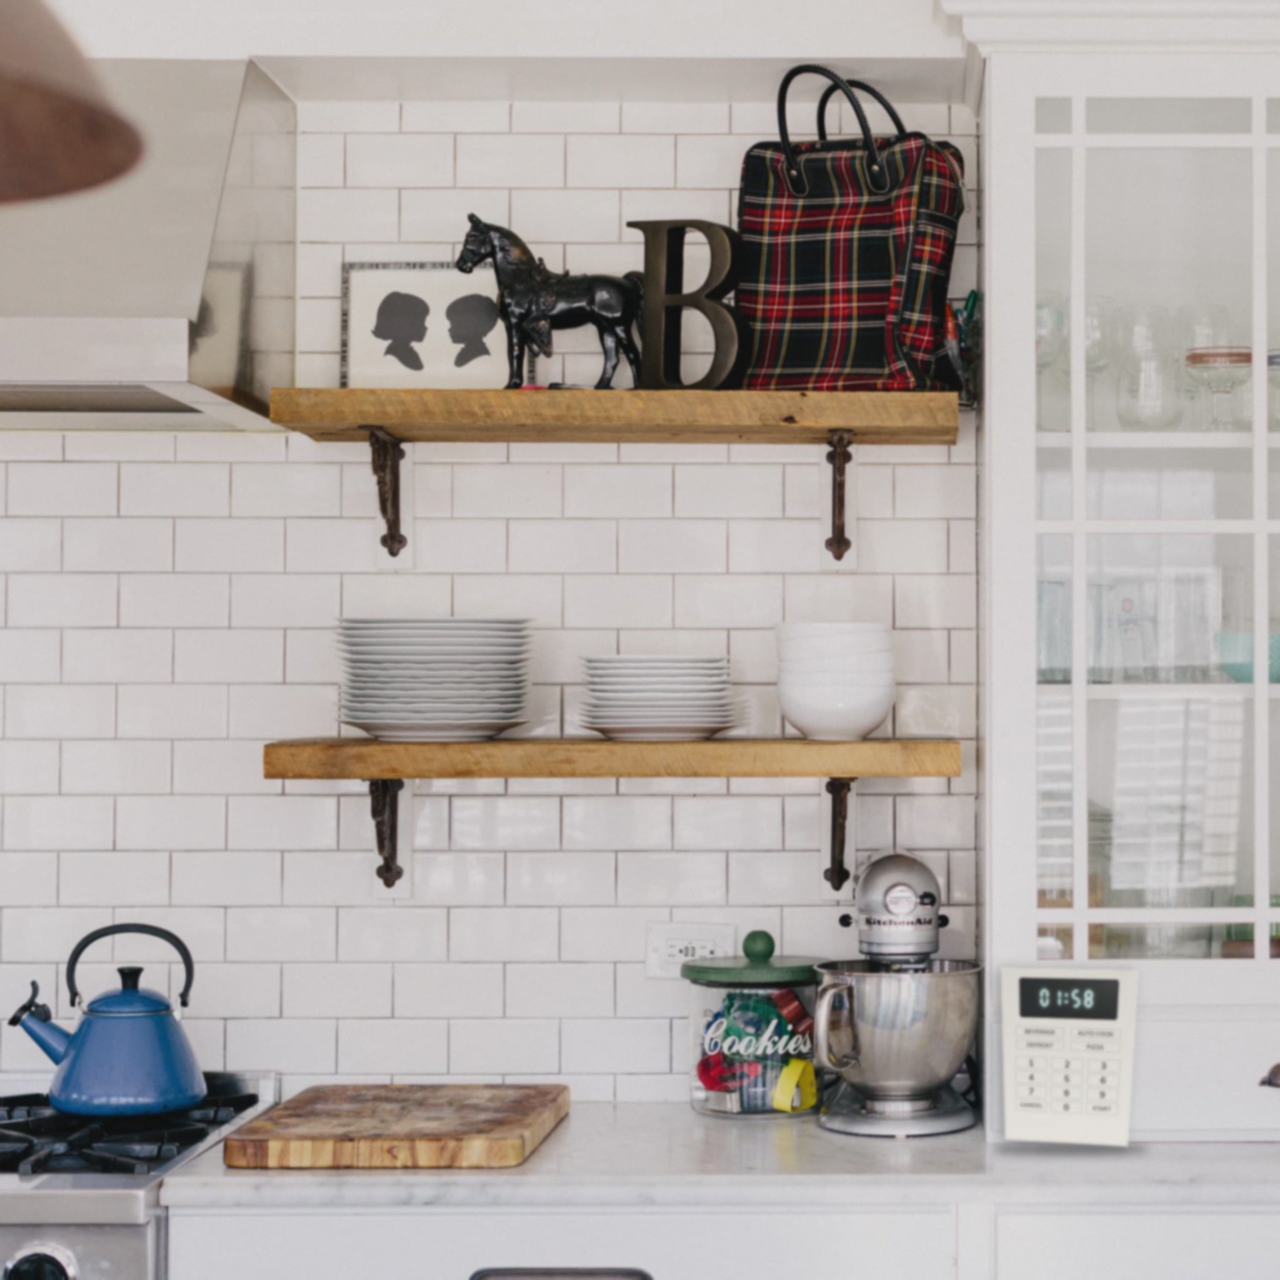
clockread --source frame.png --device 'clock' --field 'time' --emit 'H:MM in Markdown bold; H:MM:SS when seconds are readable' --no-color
**1:58**
